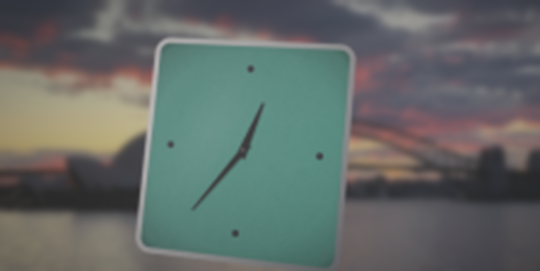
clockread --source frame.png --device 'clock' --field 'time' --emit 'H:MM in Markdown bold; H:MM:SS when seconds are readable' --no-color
**12:36**
